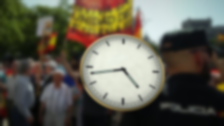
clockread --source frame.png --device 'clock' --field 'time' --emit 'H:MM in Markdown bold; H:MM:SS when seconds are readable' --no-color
**4:43**
